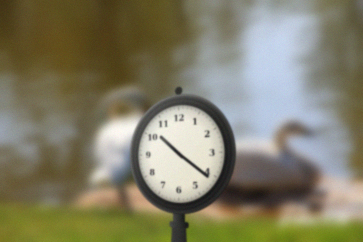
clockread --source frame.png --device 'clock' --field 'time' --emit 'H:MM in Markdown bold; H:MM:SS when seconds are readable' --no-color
**10:21**
